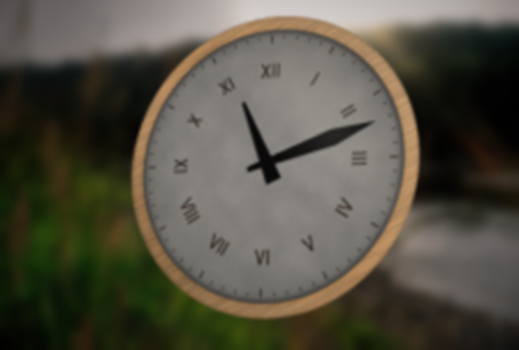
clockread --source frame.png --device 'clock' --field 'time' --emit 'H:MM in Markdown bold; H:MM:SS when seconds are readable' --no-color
**11:12**
